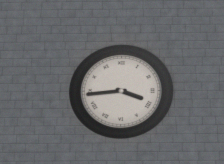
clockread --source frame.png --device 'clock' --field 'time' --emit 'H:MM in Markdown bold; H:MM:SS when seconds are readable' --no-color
**3:44**
